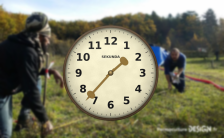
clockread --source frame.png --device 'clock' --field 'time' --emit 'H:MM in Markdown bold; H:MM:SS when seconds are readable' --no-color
**1:37**
